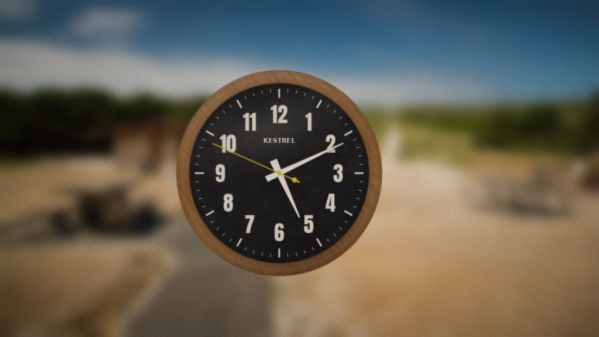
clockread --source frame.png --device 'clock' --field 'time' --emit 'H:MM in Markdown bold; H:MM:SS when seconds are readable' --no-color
**5:10:49**
